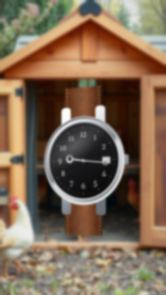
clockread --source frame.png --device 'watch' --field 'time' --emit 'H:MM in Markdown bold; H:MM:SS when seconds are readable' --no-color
**9:16**
